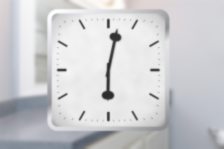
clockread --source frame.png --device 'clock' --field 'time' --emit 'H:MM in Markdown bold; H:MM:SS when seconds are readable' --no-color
**6:02**
